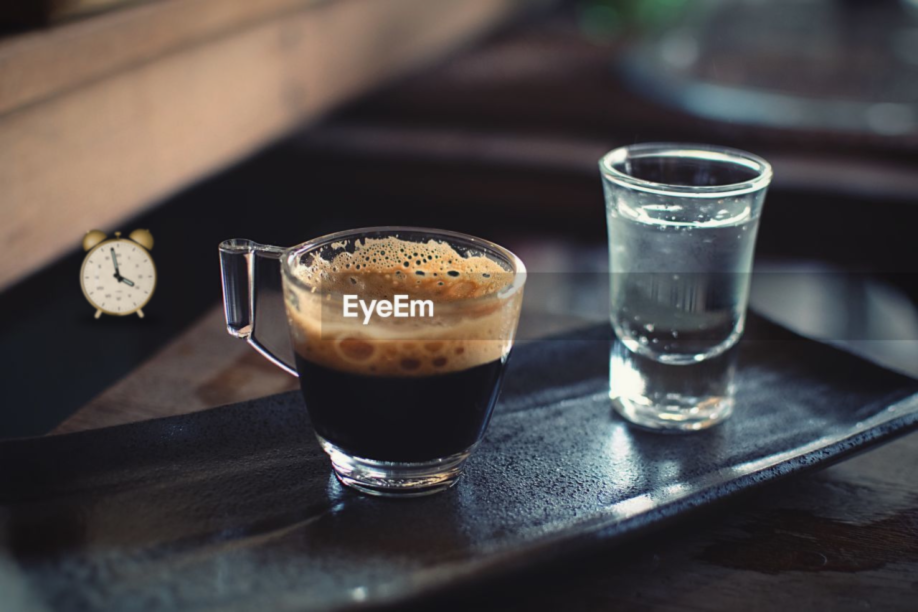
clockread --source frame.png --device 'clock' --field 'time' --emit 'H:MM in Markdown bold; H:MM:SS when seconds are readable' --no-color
**3:58**
